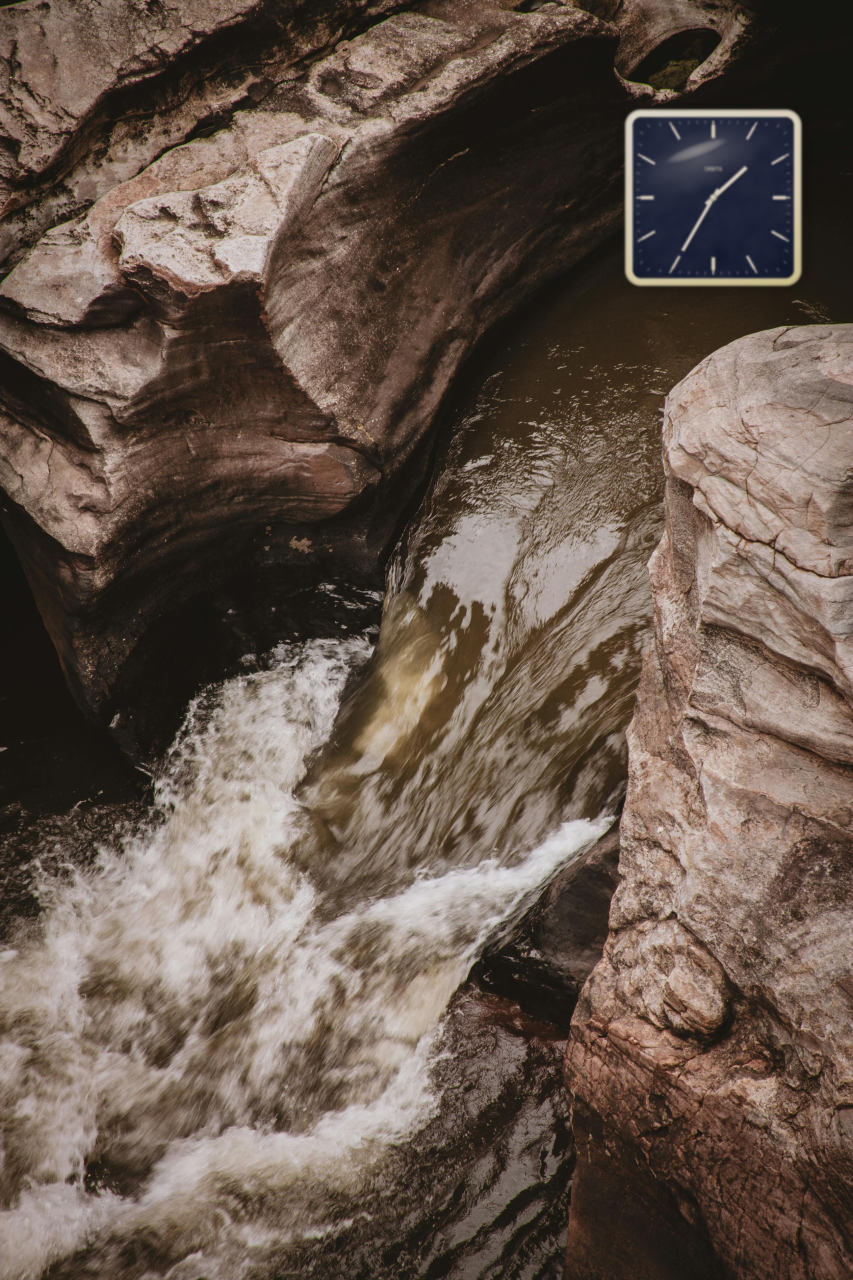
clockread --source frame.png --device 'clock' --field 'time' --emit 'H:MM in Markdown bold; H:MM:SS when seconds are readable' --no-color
**1:35**
